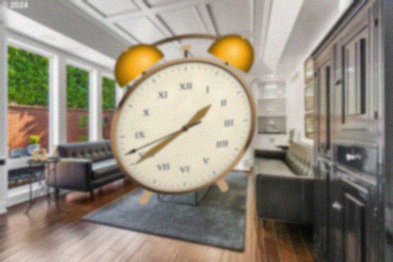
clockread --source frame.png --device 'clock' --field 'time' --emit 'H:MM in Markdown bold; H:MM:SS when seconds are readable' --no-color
**1:39:42**
